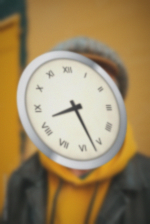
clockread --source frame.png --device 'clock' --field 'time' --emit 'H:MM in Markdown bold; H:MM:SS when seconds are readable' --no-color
**8:27**
